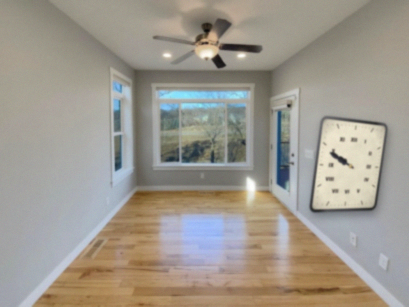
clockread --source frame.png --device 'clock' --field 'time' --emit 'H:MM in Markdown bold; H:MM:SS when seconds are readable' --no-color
**9:49**
